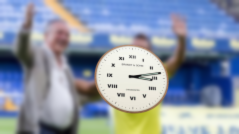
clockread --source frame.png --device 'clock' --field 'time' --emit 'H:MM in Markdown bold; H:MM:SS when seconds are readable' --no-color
**3:13**
